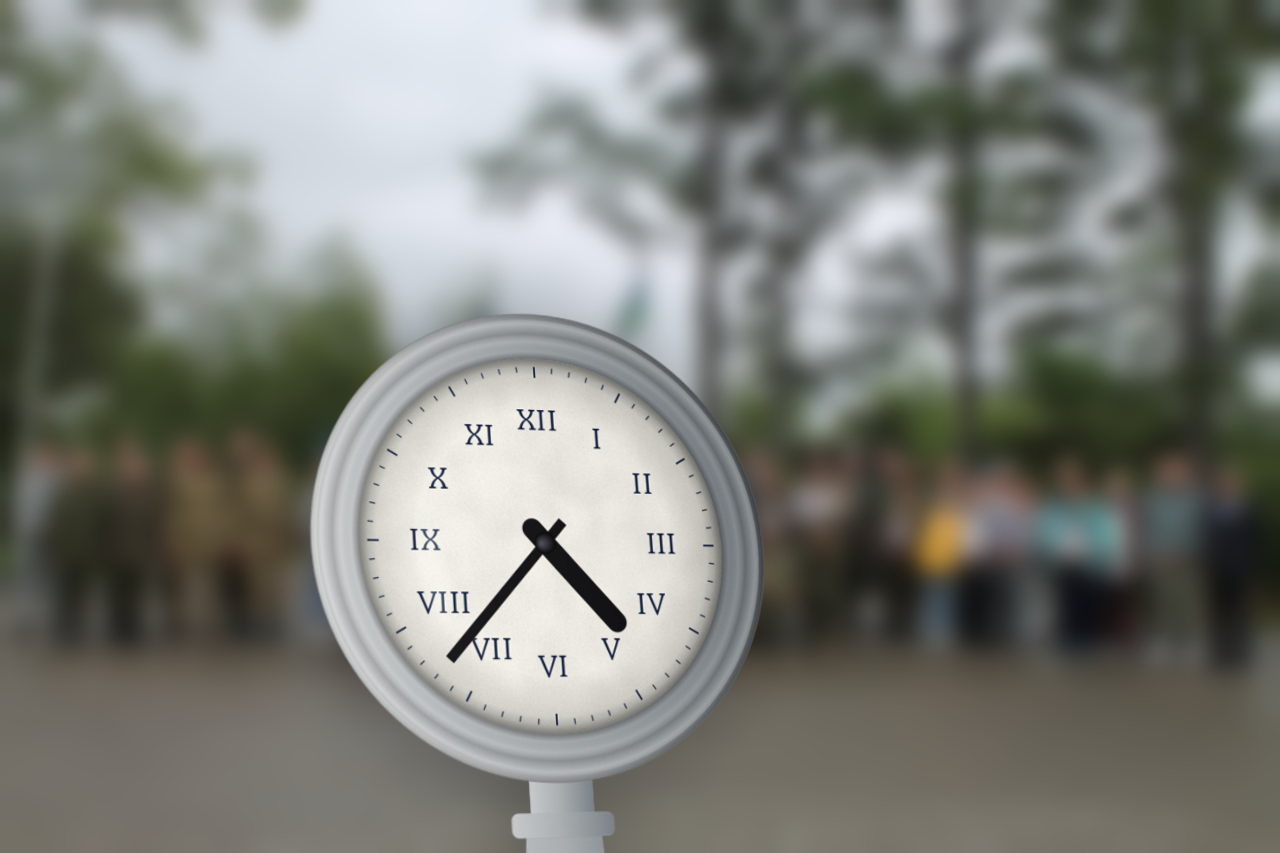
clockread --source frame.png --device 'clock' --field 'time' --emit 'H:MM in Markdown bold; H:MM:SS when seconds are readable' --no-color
**4:37**
